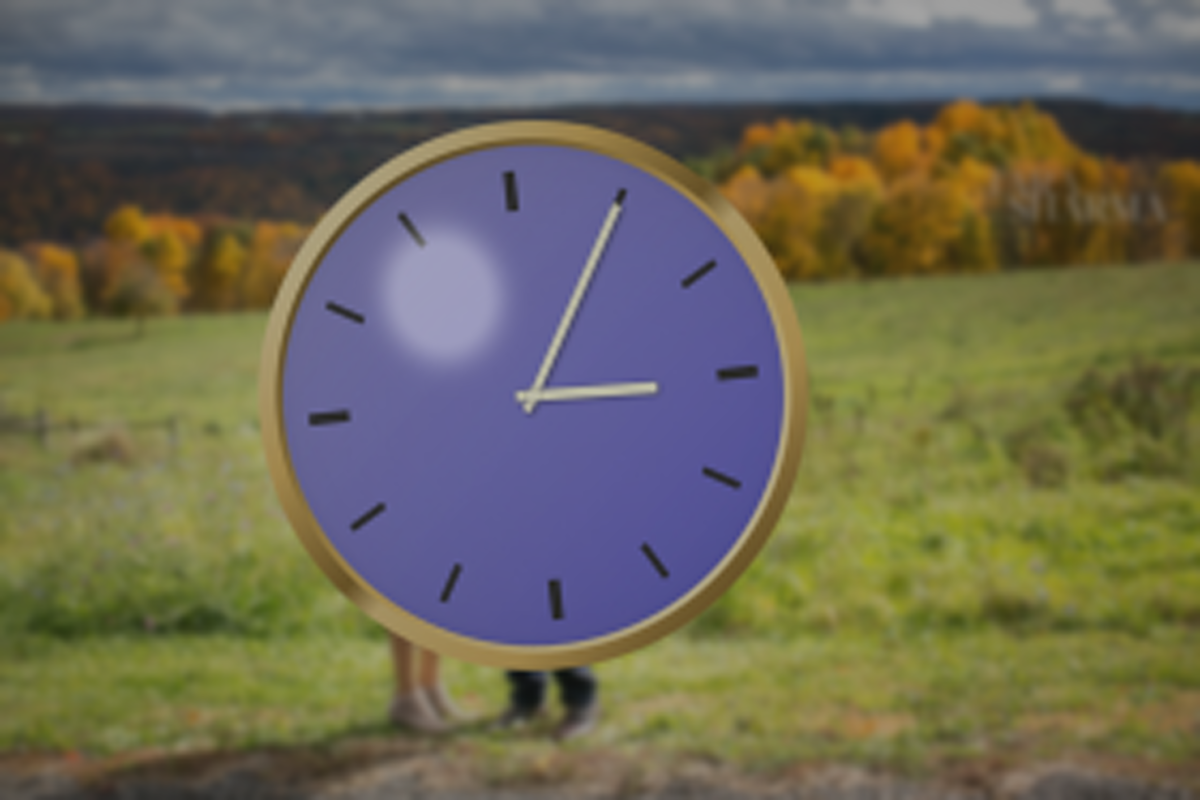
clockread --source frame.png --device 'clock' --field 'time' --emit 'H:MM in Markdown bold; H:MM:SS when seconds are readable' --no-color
**3:05**
